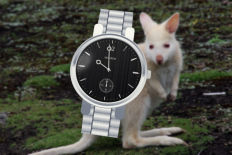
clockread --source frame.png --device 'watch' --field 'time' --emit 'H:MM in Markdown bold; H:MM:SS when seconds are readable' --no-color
**9:59**
